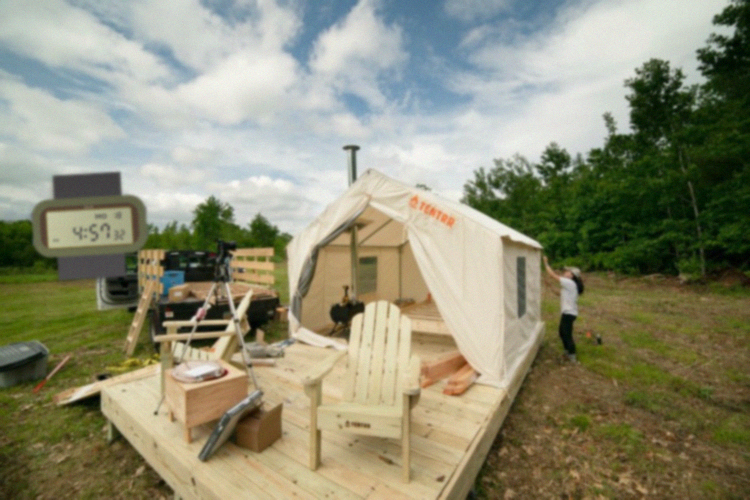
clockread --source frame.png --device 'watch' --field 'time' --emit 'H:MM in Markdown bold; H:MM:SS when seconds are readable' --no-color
**4:57**
